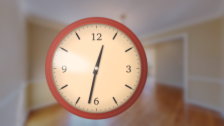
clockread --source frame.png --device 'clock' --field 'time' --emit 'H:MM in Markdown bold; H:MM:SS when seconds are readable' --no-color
**12:32**
